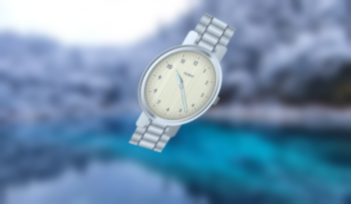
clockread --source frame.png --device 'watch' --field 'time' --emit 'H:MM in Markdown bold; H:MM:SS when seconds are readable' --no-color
**10:23**
